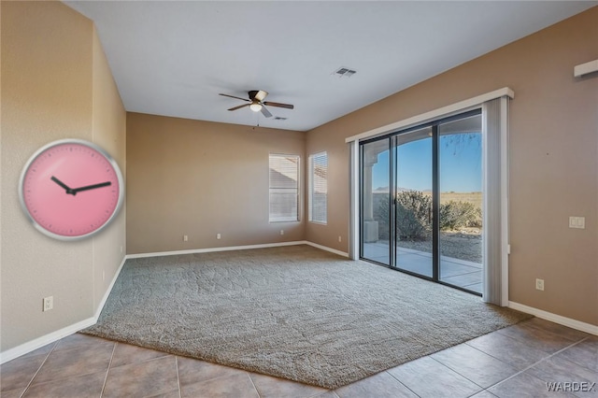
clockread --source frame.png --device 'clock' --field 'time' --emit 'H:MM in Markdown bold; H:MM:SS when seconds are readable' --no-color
**10:13**
